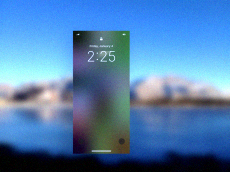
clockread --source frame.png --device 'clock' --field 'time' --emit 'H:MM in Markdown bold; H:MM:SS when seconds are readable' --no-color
**2:25**
